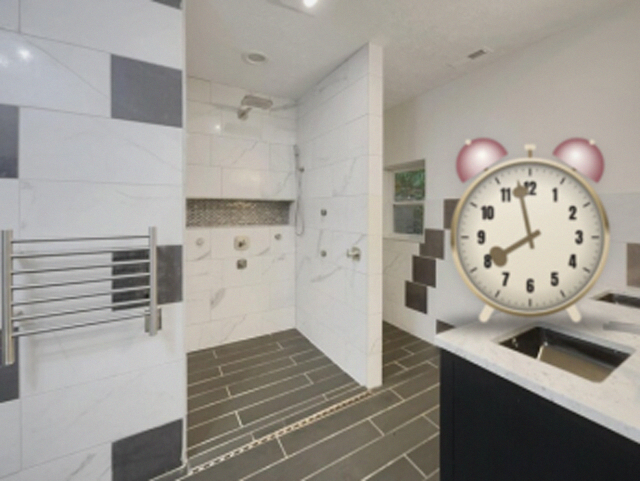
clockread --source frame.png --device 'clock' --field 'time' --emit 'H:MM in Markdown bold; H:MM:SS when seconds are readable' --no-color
**7:58**
